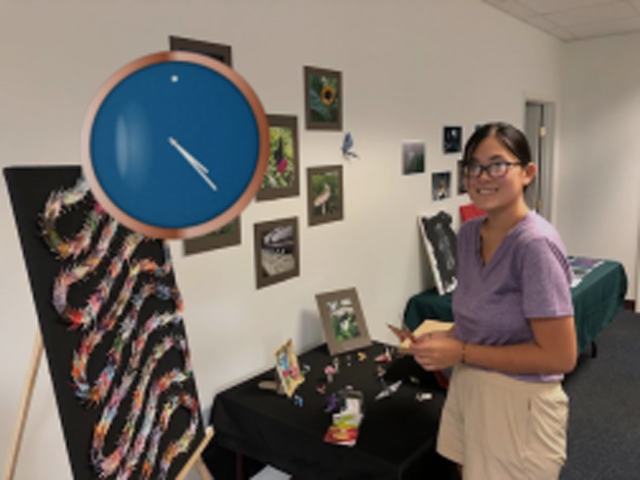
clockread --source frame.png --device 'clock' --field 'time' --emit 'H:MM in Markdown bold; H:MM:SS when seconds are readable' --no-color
**4:23**
